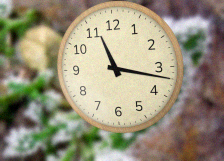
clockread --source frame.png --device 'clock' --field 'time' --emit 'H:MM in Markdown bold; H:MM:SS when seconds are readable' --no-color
**11:17**
